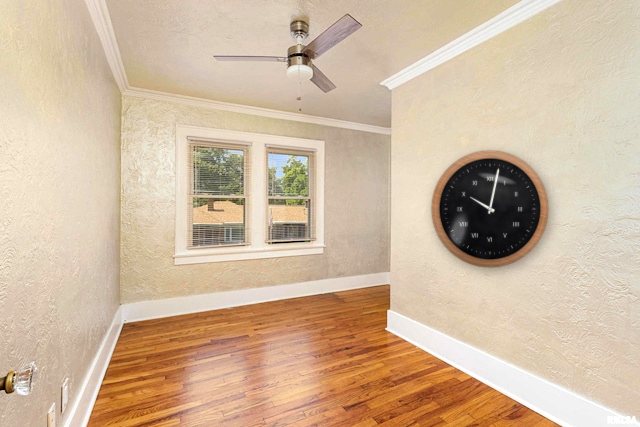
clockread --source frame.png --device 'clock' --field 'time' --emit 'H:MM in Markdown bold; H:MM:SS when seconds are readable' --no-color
**10:02**
